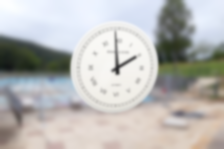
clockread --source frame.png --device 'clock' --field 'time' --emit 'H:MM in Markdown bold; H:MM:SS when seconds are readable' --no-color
**1:59**
